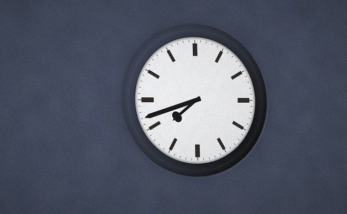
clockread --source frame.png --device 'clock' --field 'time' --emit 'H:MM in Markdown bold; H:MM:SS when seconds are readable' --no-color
**7:42**
